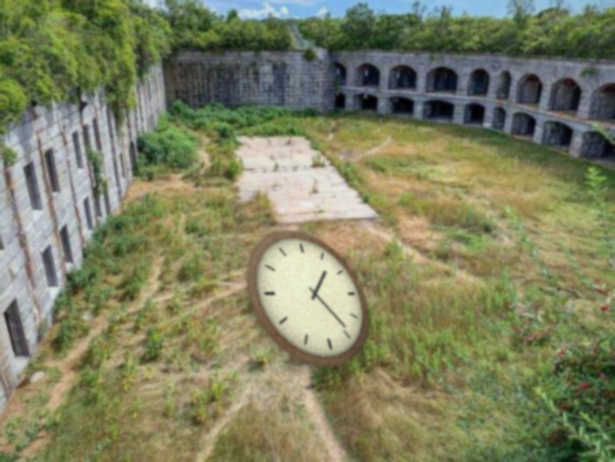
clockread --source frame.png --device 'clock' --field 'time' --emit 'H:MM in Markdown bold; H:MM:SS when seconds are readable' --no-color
**1:24**
